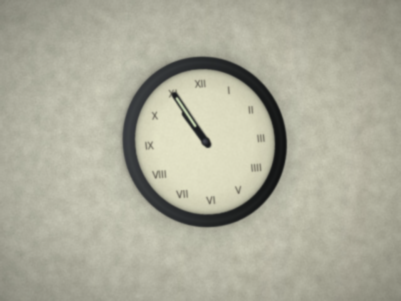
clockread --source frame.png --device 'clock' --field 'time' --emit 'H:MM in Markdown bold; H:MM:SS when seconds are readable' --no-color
**10:55**
